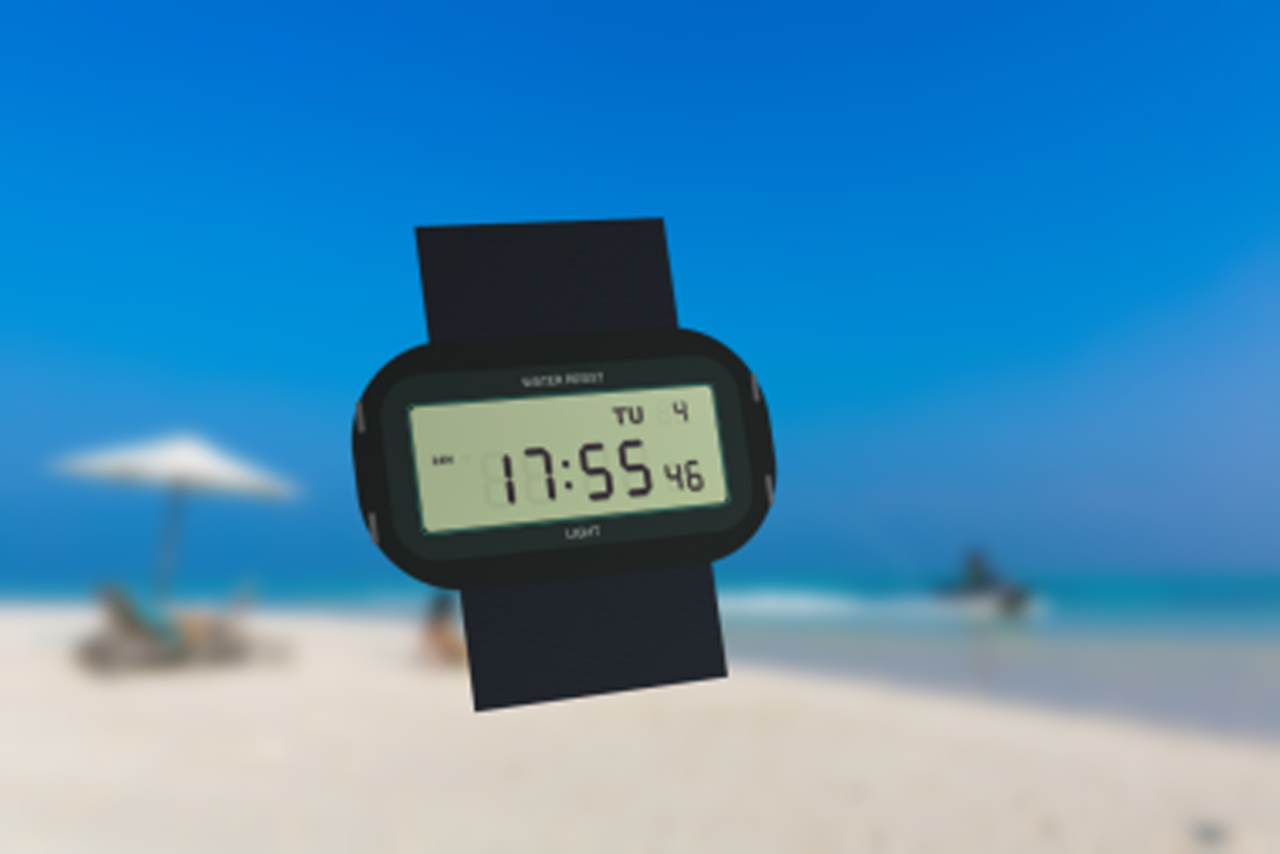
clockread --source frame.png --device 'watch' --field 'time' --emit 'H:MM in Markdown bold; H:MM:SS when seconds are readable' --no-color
**17:55:46**
